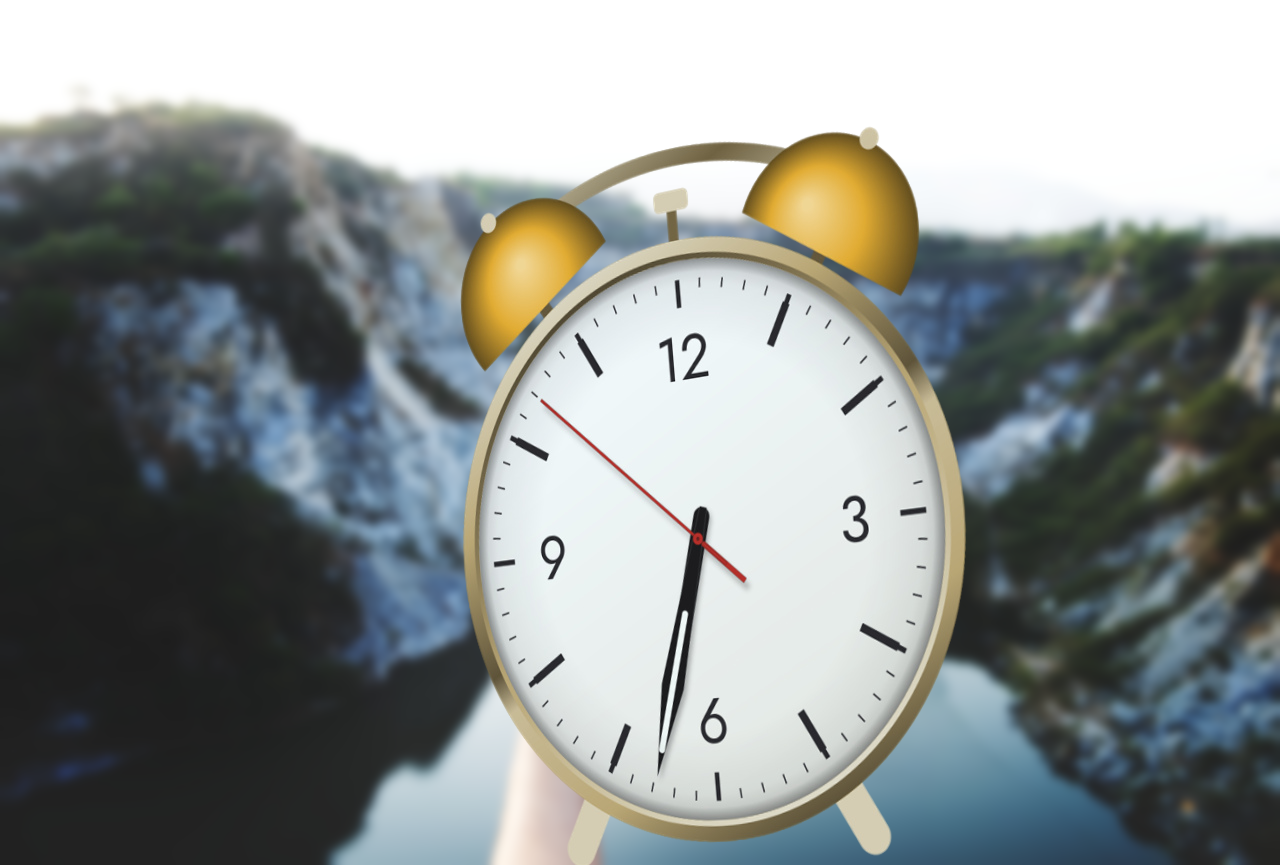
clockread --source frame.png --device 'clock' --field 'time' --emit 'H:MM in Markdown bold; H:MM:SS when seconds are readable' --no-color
**6:32:52**
